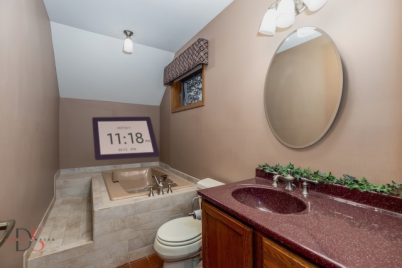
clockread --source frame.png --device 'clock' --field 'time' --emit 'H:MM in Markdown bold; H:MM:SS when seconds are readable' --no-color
**11:18**
